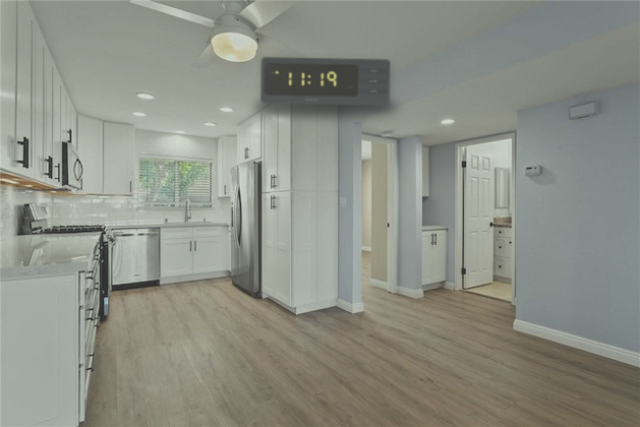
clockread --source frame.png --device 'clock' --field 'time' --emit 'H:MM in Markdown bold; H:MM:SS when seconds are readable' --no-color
**11:19**
